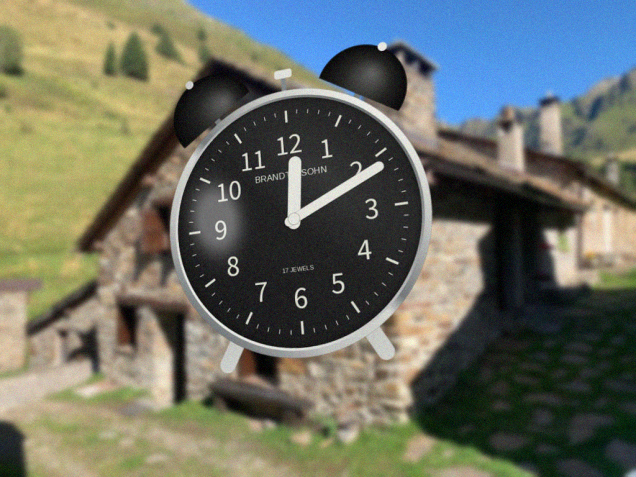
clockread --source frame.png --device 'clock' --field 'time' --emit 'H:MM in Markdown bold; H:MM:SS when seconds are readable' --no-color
**12:11**
